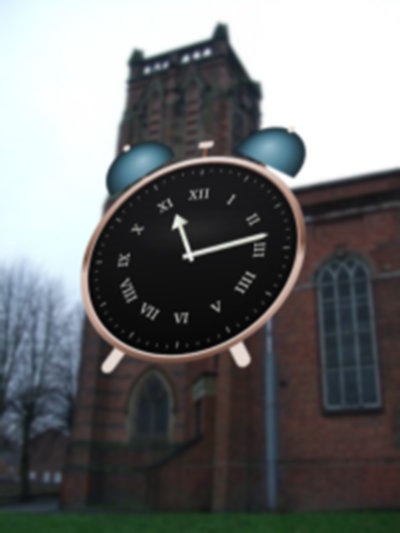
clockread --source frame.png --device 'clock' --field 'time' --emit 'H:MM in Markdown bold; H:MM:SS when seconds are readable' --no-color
**11:13**
